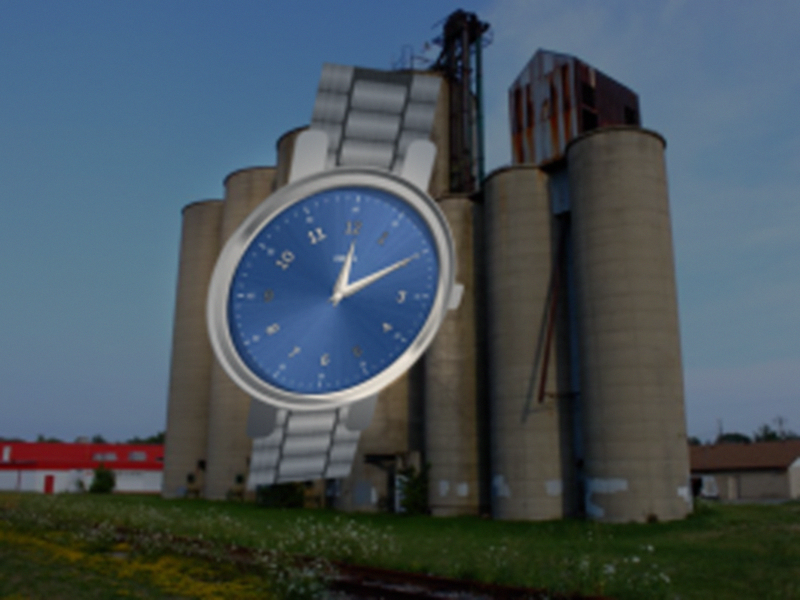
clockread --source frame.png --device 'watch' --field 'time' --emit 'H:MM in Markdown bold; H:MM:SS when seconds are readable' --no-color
**12:10**
